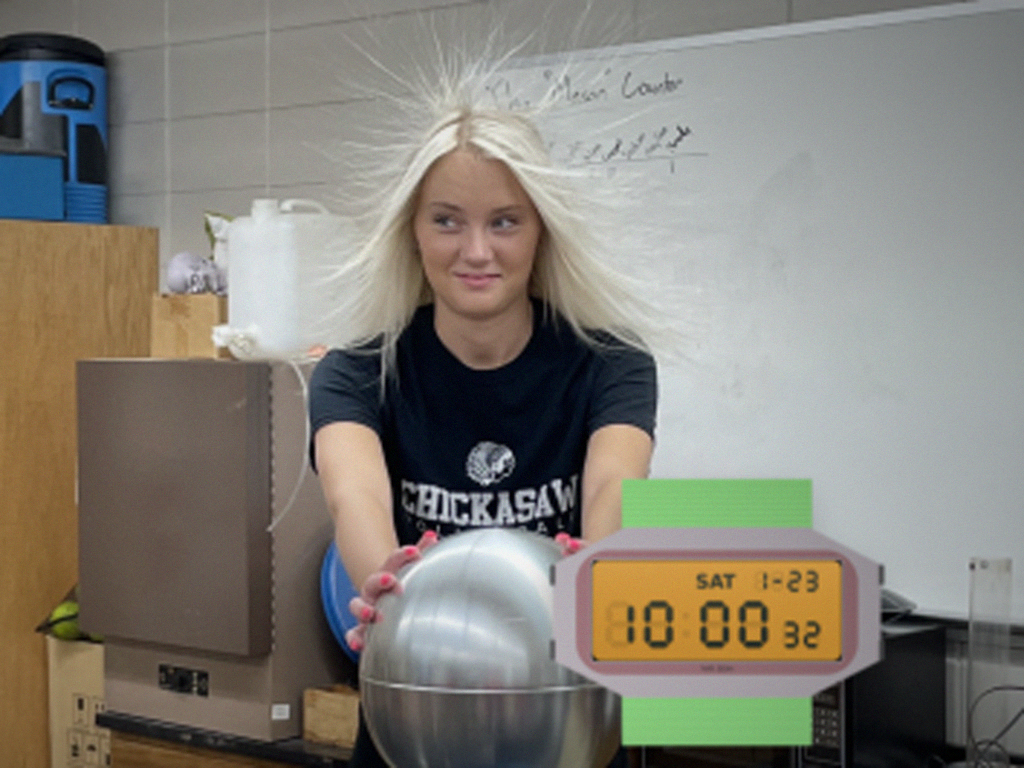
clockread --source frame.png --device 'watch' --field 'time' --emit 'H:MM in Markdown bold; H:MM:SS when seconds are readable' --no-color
**10:00:32**
